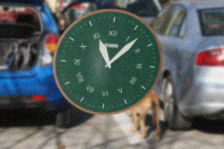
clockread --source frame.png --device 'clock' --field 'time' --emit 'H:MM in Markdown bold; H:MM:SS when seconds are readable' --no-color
**11:07**
